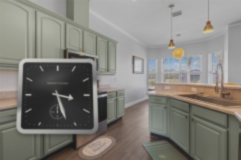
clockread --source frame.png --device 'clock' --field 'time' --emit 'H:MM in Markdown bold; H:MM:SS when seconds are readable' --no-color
**3:27**
